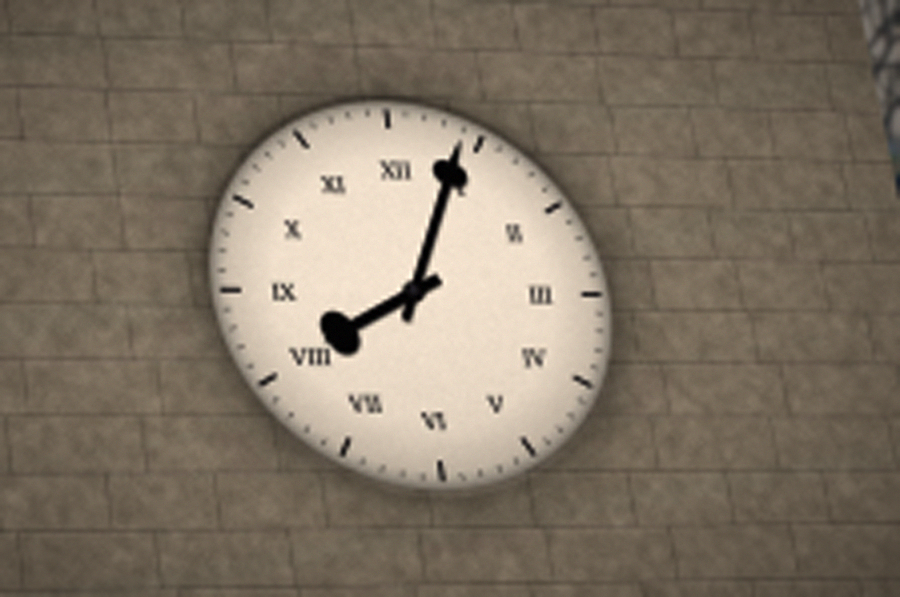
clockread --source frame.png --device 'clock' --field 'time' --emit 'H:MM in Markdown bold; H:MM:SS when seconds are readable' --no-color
**8:04**
